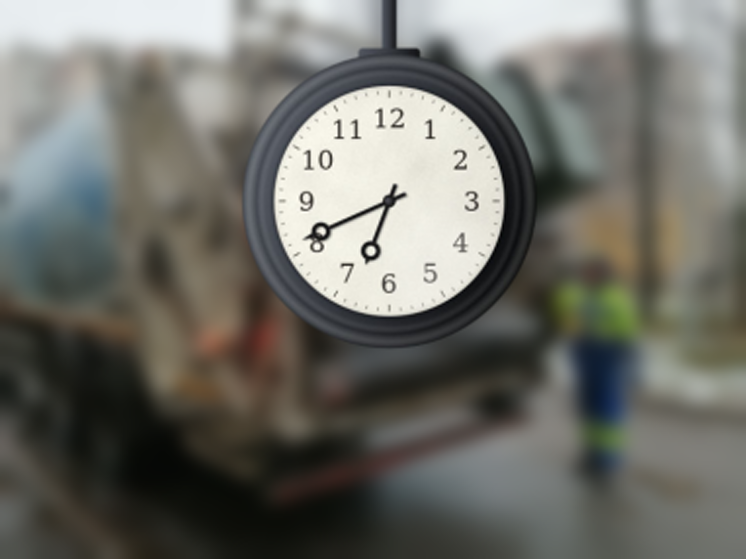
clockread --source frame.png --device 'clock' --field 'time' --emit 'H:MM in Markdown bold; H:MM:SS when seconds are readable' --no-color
**6:41**
